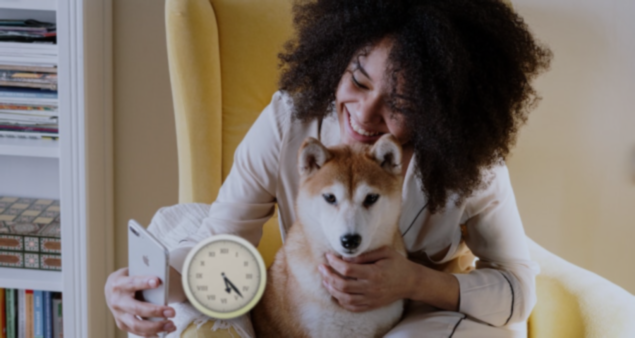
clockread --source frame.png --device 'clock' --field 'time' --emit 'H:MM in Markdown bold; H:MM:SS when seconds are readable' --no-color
**5:23**
